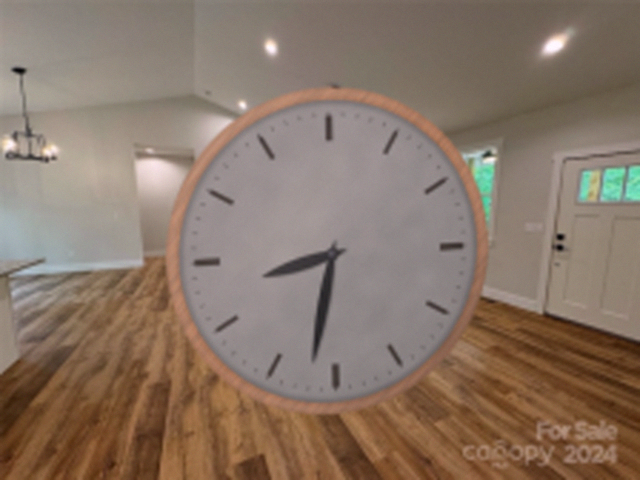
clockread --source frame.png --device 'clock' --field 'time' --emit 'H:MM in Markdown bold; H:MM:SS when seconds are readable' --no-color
**8:32**
